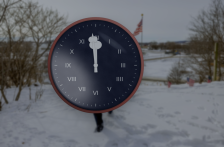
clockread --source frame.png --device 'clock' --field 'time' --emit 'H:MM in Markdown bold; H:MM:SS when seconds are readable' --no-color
**11:59**
